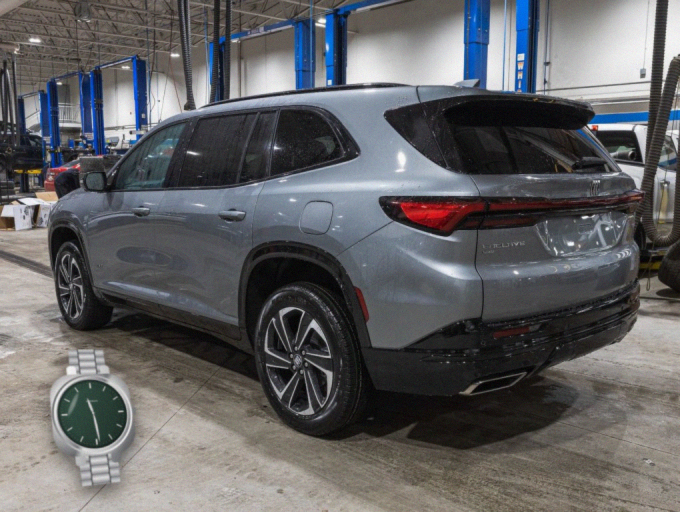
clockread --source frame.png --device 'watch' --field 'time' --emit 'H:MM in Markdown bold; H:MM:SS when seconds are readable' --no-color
**11:29**
